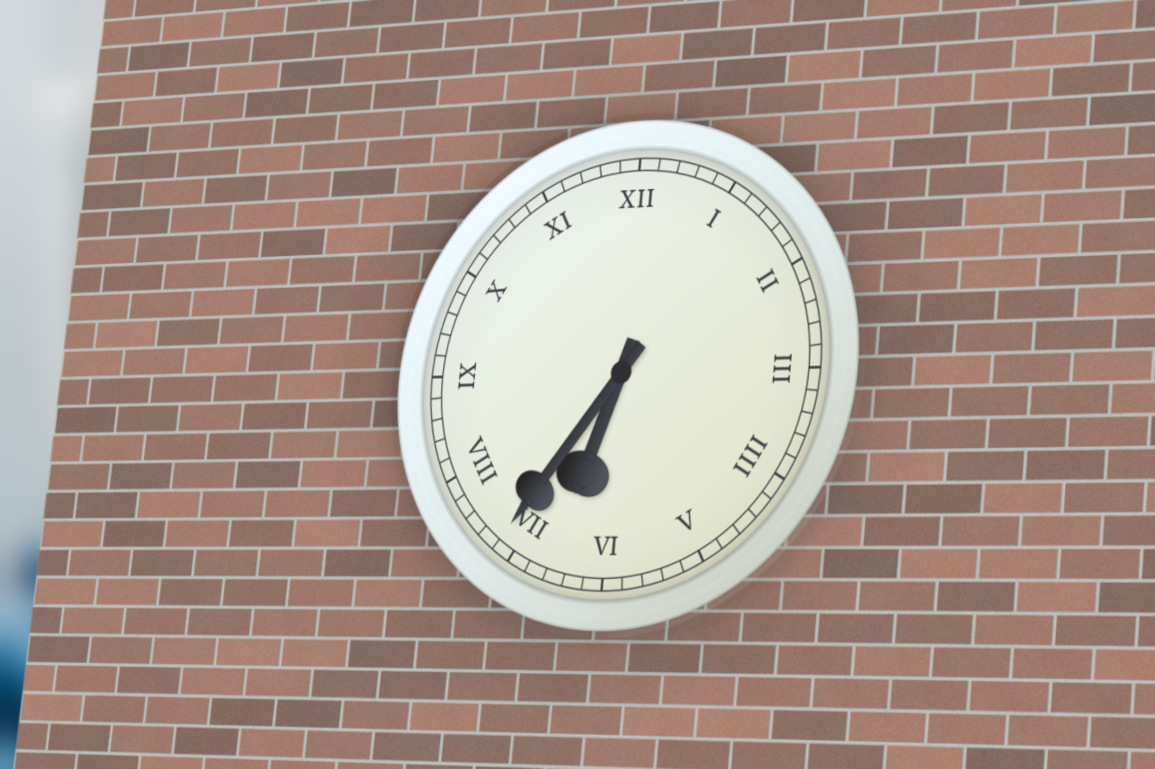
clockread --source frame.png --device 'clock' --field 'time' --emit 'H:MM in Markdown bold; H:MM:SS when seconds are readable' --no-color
**6:36**
